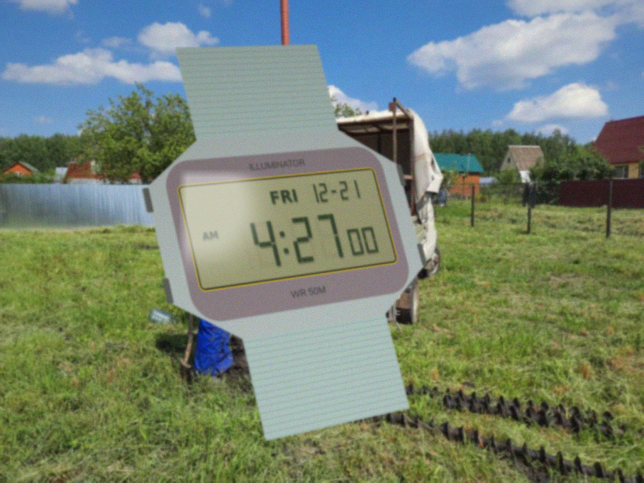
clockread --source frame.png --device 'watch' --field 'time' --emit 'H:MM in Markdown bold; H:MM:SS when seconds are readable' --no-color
**4:27:00**
